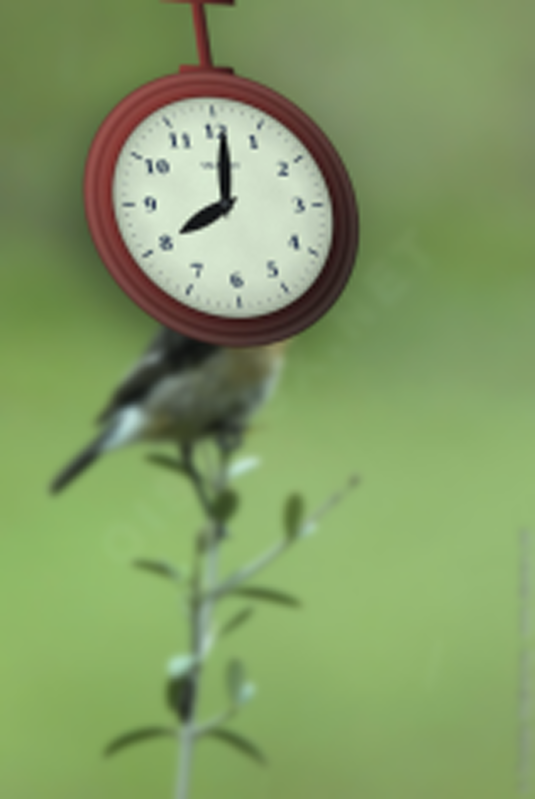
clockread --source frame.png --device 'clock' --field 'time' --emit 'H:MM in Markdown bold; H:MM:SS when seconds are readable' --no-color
**8:01**
